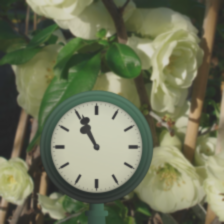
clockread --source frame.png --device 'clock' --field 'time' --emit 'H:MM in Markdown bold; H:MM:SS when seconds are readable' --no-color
**10:56**
